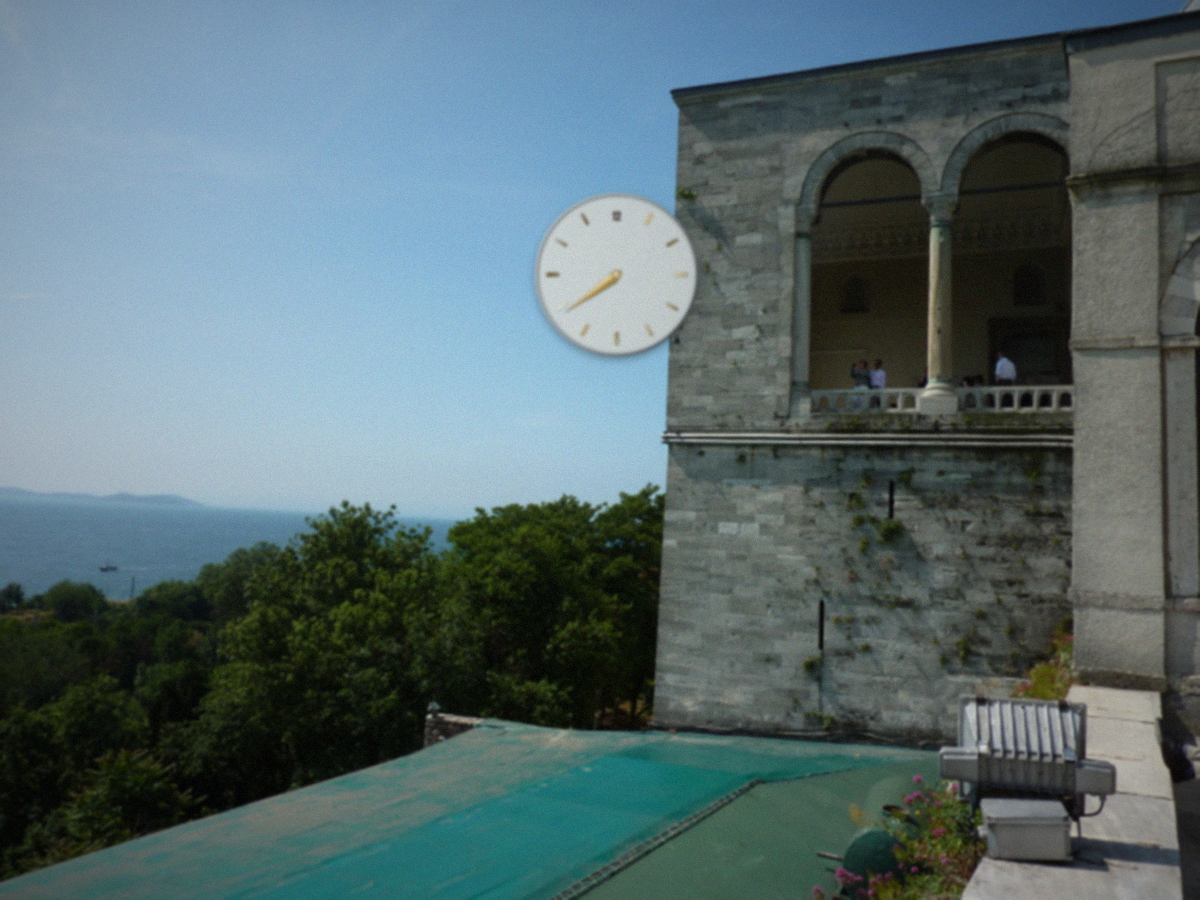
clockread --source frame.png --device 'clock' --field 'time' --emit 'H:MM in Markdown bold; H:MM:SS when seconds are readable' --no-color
**7:39**
